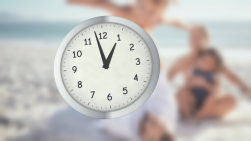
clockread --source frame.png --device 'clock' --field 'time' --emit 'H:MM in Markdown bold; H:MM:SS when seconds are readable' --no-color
**12:58**
